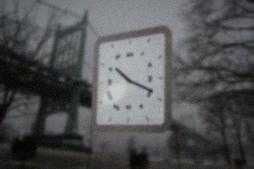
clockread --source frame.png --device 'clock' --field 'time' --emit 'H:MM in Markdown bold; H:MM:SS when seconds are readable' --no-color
**10:19**
